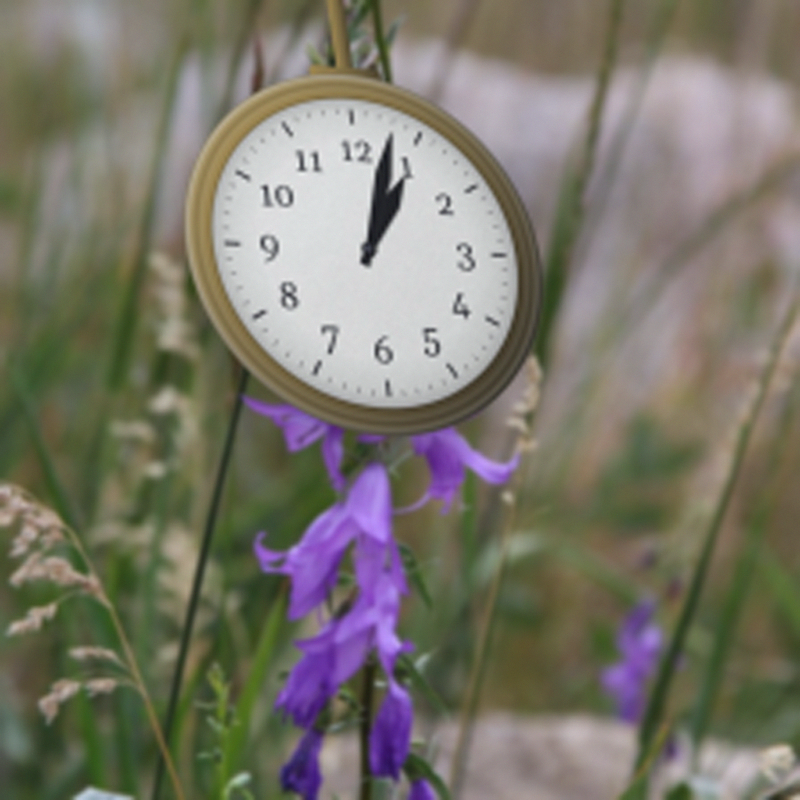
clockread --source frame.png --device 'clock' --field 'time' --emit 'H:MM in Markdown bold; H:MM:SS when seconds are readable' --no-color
**1:03**
